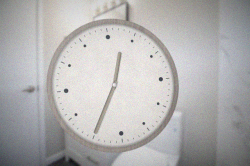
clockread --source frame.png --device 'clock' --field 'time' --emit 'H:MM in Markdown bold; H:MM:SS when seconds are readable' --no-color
**12:35**
